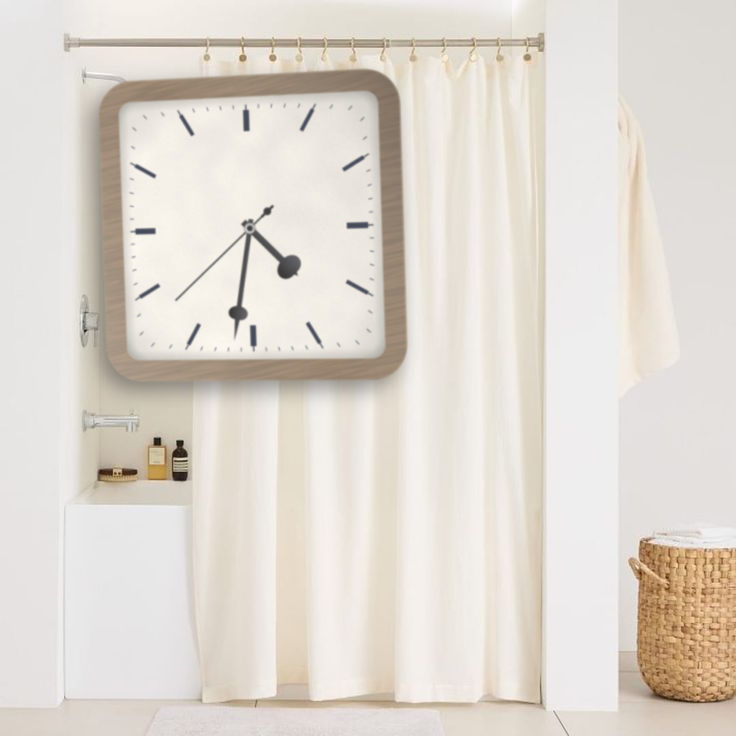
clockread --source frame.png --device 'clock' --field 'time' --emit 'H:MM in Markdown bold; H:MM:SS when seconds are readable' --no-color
**4:31:38**
